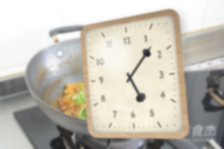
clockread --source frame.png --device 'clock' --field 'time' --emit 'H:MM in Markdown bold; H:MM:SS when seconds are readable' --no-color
**5:07**
